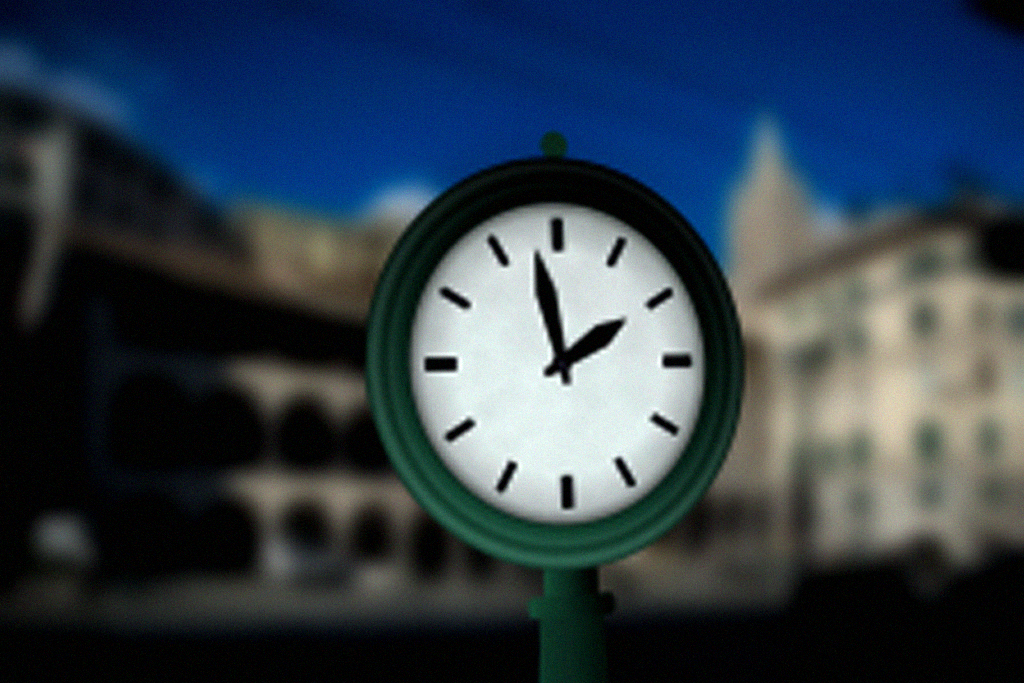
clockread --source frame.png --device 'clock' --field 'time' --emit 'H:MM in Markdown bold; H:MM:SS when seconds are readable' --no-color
**1:58**
